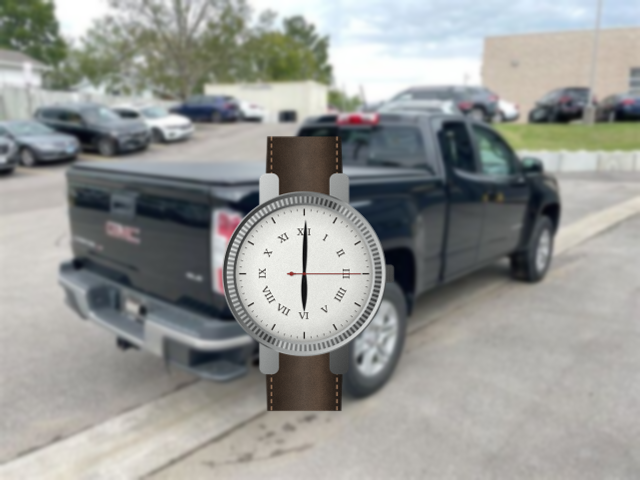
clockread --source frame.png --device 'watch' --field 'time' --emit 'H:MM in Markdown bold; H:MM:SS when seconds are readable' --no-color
**6:00:15**
